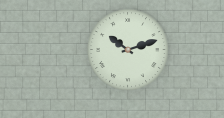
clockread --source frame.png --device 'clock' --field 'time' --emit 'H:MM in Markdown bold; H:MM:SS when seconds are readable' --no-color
**10:12**
